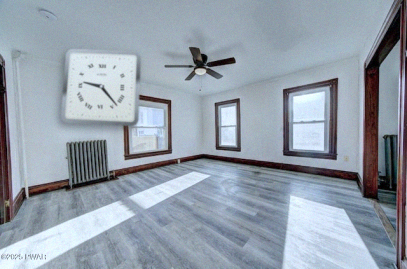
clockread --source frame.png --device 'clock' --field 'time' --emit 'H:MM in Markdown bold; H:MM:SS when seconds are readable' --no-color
**9:23**
